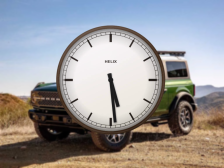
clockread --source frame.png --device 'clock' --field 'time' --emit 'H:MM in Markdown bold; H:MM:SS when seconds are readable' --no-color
**5:29**
